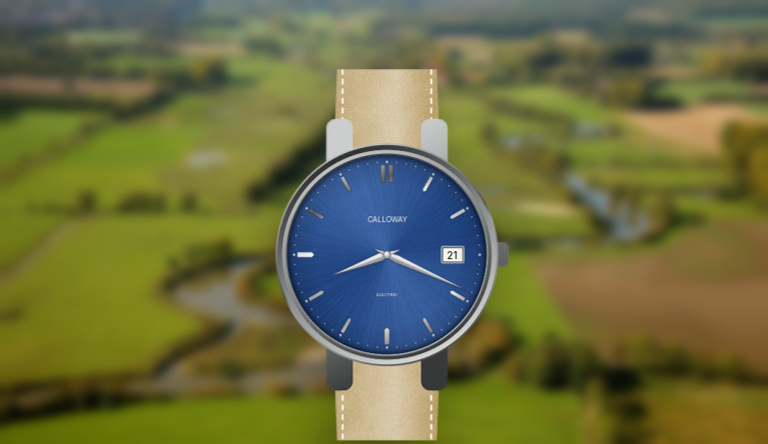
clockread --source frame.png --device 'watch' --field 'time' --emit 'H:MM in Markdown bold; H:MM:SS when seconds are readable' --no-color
**8:19**
